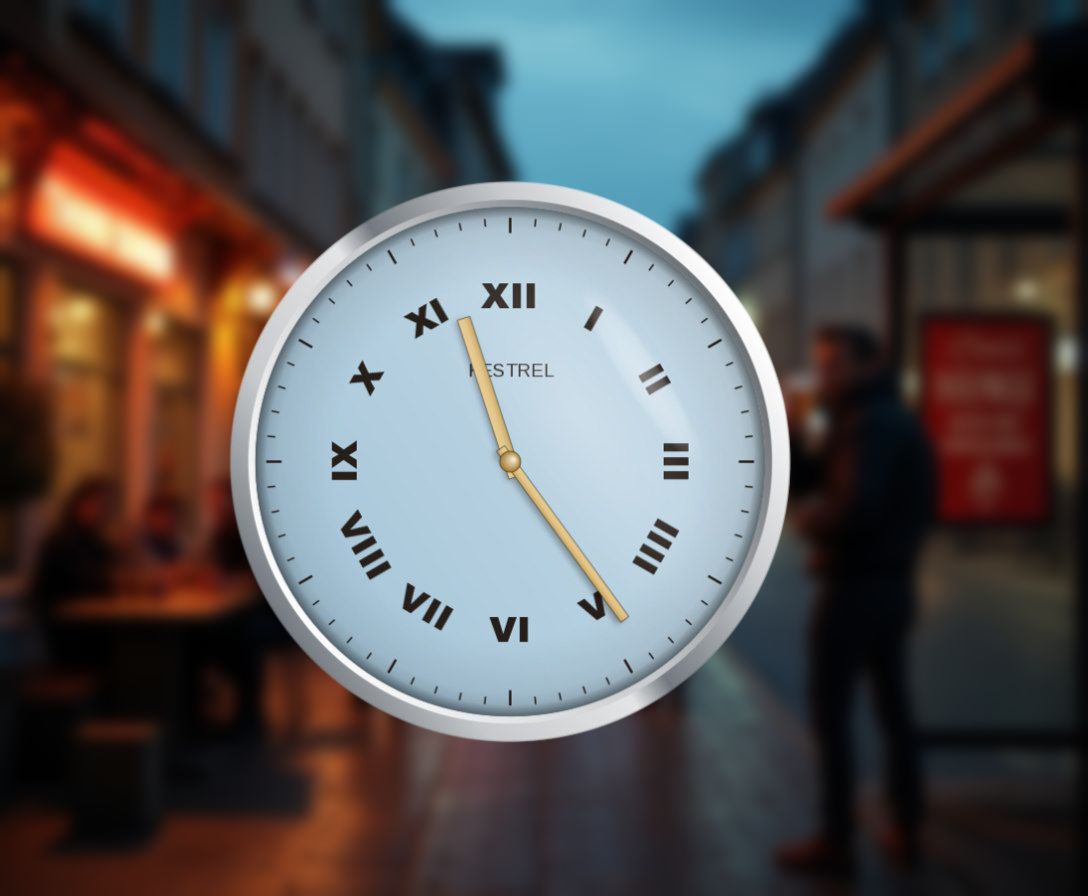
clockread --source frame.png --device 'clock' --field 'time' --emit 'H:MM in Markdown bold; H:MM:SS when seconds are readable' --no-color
**11:24**
